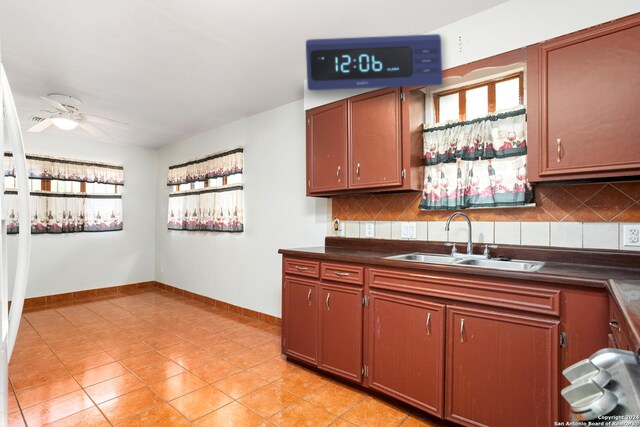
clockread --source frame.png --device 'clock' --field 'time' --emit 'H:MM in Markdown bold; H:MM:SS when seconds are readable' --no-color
**12:06**
